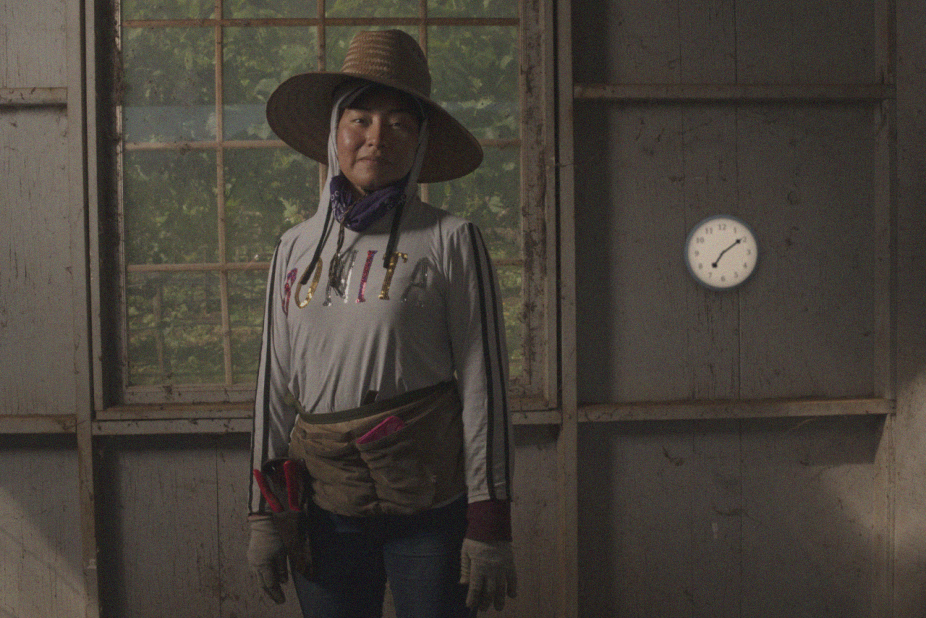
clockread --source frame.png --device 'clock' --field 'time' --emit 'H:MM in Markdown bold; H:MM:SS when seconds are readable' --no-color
**7:09**
